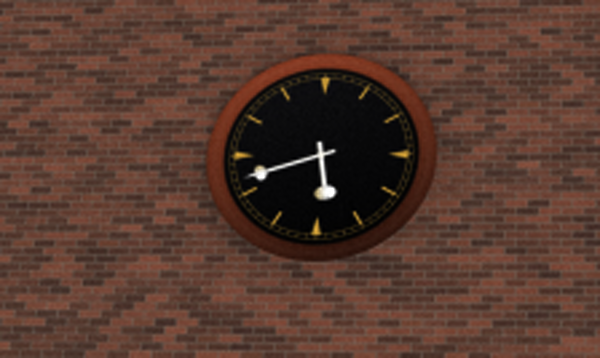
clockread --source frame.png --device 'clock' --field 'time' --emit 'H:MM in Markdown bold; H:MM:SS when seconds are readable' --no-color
**5:42**
